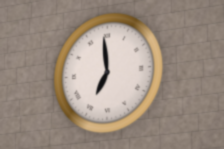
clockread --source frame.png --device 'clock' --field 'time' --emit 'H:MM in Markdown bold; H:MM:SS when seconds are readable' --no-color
**6:59**
